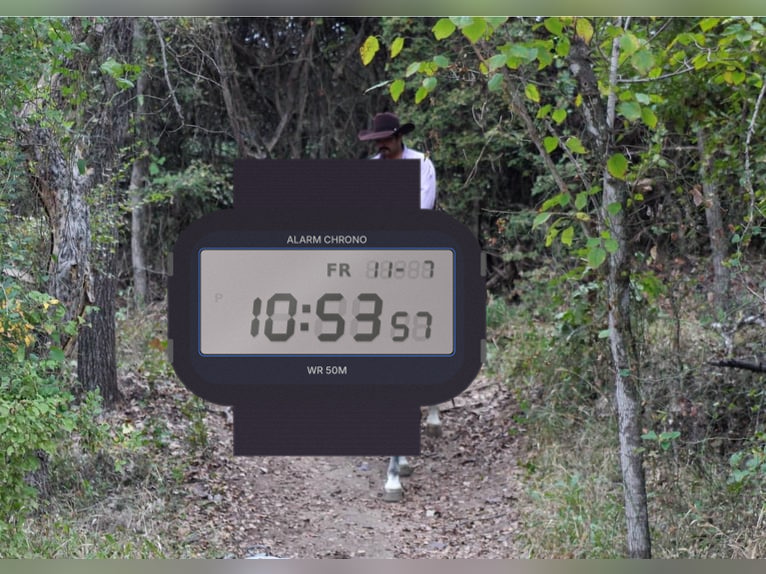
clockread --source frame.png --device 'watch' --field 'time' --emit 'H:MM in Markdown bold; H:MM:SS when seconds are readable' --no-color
**10:53:57**
